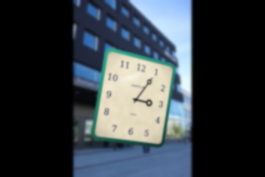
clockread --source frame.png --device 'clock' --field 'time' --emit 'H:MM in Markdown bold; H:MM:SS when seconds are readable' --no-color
**3:05**
